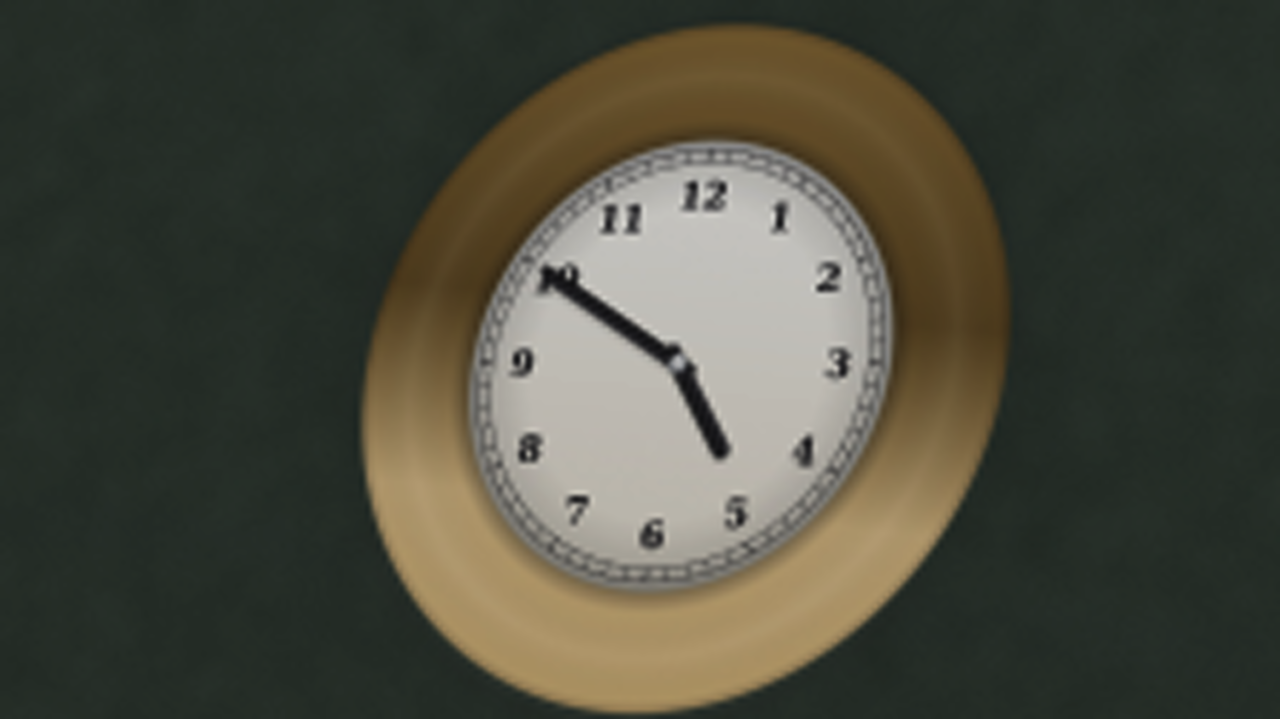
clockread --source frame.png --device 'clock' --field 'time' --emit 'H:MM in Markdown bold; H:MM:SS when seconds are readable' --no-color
**4:50**
